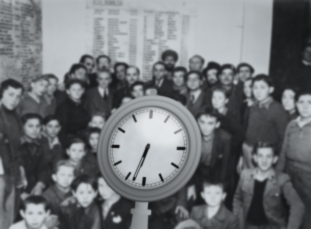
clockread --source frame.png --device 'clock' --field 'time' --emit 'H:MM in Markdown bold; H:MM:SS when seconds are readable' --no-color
**6:33**
